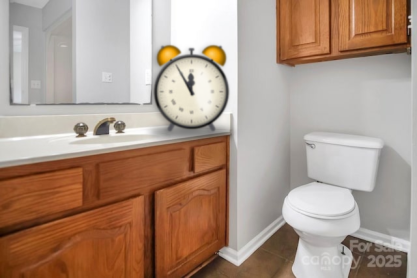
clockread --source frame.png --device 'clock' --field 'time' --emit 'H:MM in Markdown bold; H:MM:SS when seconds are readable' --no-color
**11:55**
